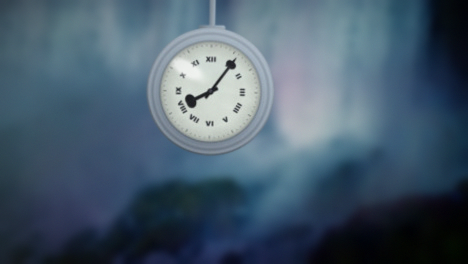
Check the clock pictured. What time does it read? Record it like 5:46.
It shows 8:06
